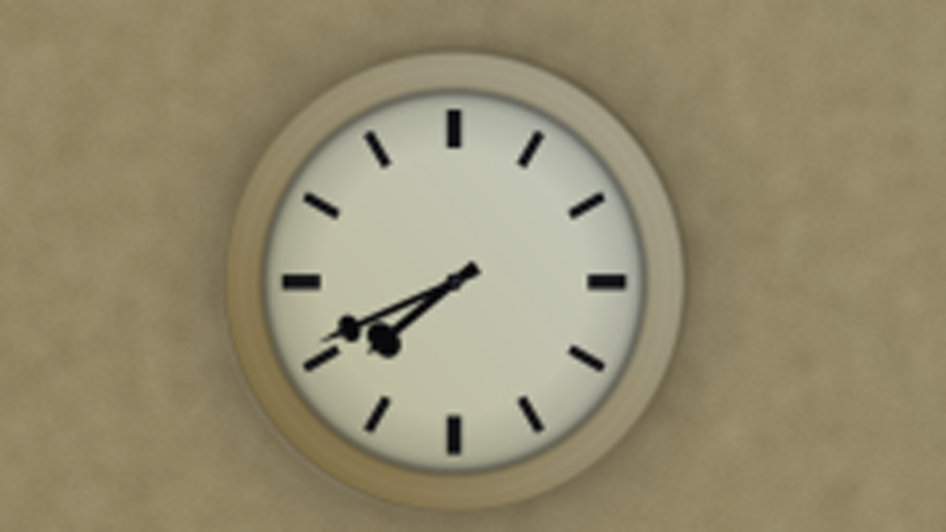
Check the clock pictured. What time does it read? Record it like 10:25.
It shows 7:41
